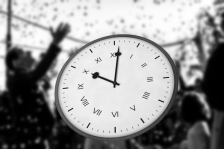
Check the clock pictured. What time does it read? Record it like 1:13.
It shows 10:01
